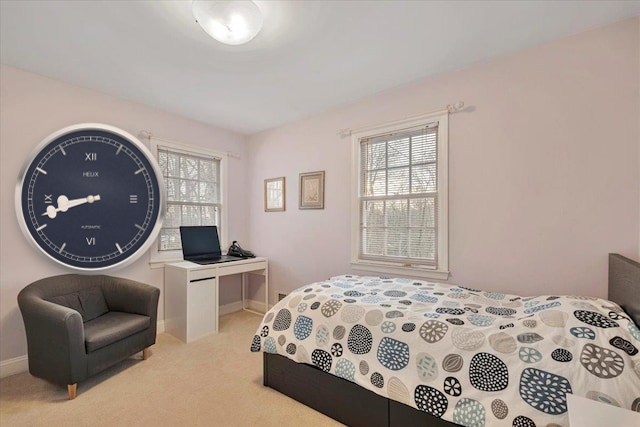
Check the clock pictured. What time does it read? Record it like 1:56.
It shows 8:42
